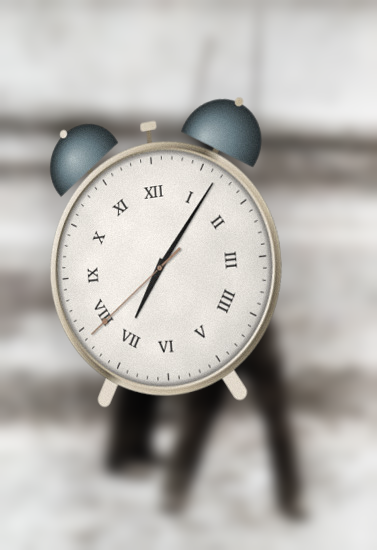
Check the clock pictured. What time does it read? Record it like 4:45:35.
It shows 7:06:39
